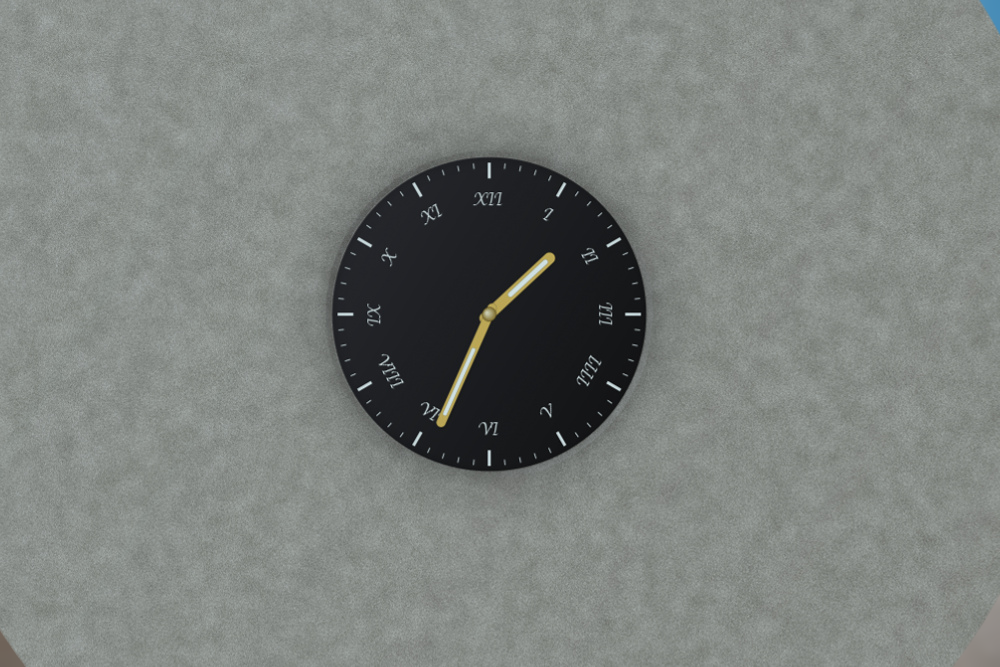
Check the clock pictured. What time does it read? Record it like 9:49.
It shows 1:34
